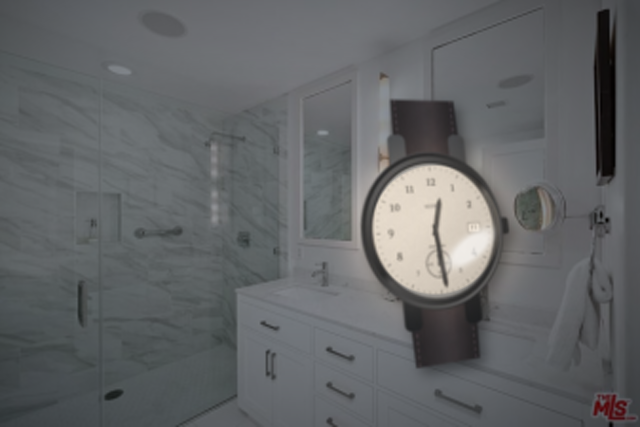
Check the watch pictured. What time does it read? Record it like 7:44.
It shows 12:29
